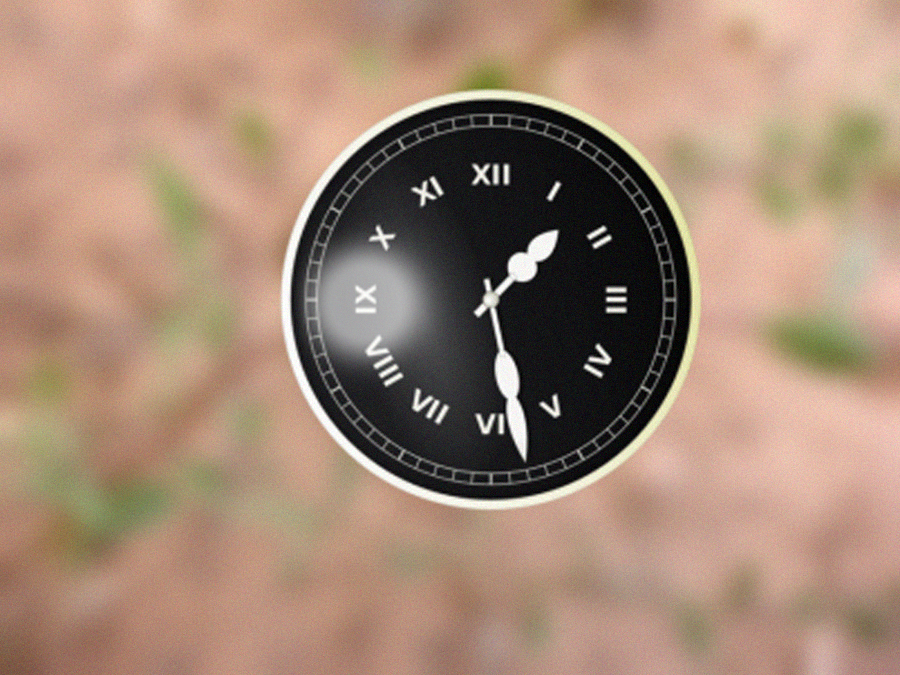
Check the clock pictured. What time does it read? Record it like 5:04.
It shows 1:28
